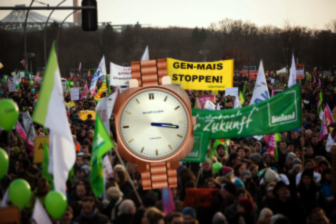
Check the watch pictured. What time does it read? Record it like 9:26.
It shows 3:17
